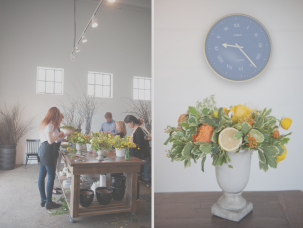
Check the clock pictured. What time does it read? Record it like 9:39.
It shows 9:24
